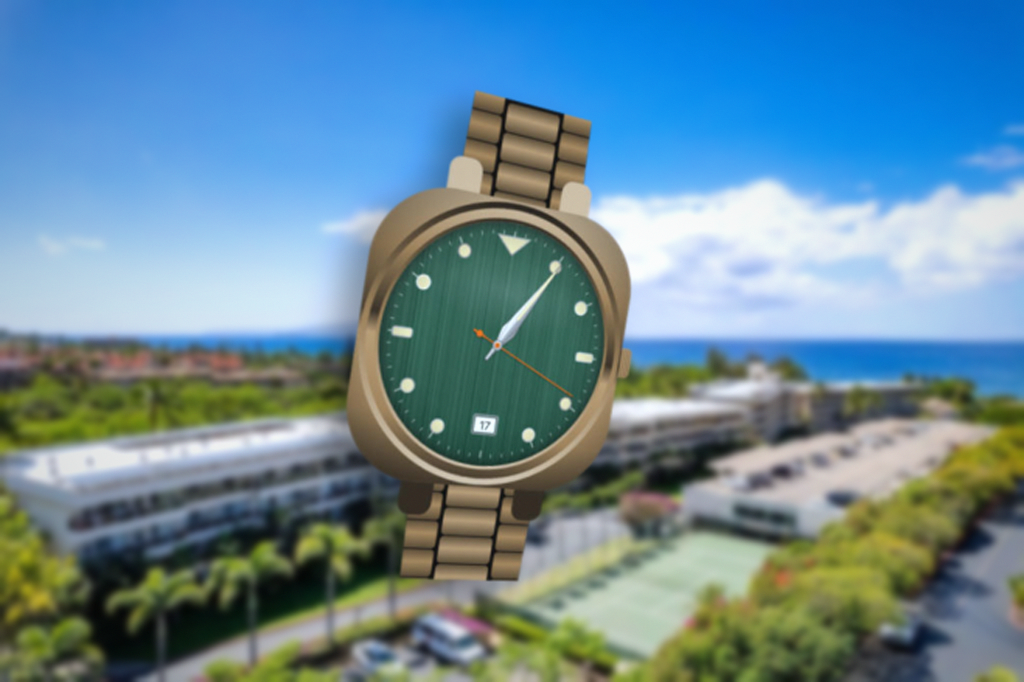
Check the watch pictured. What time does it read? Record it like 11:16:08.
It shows 1:05:19
